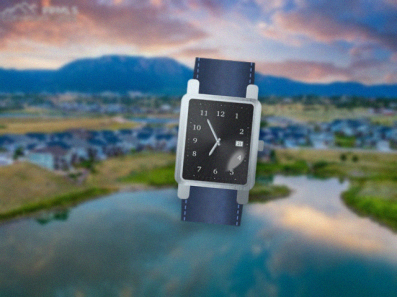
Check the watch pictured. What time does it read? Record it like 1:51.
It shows 6:55
